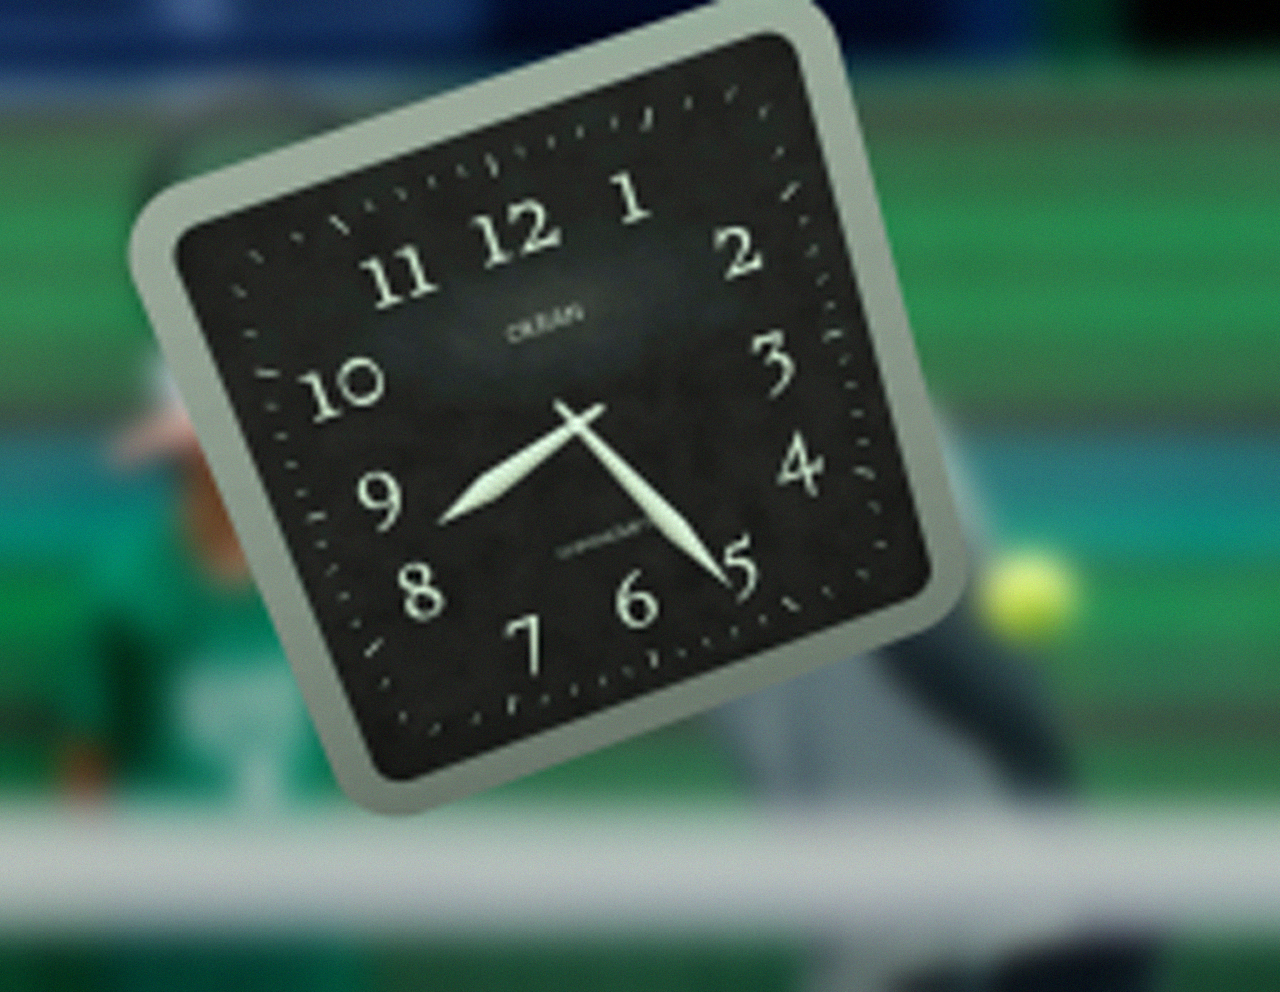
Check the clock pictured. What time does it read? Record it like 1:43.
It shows 8:26
